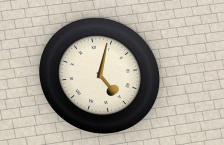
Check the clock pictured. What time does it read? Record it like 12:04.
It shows 5:04
